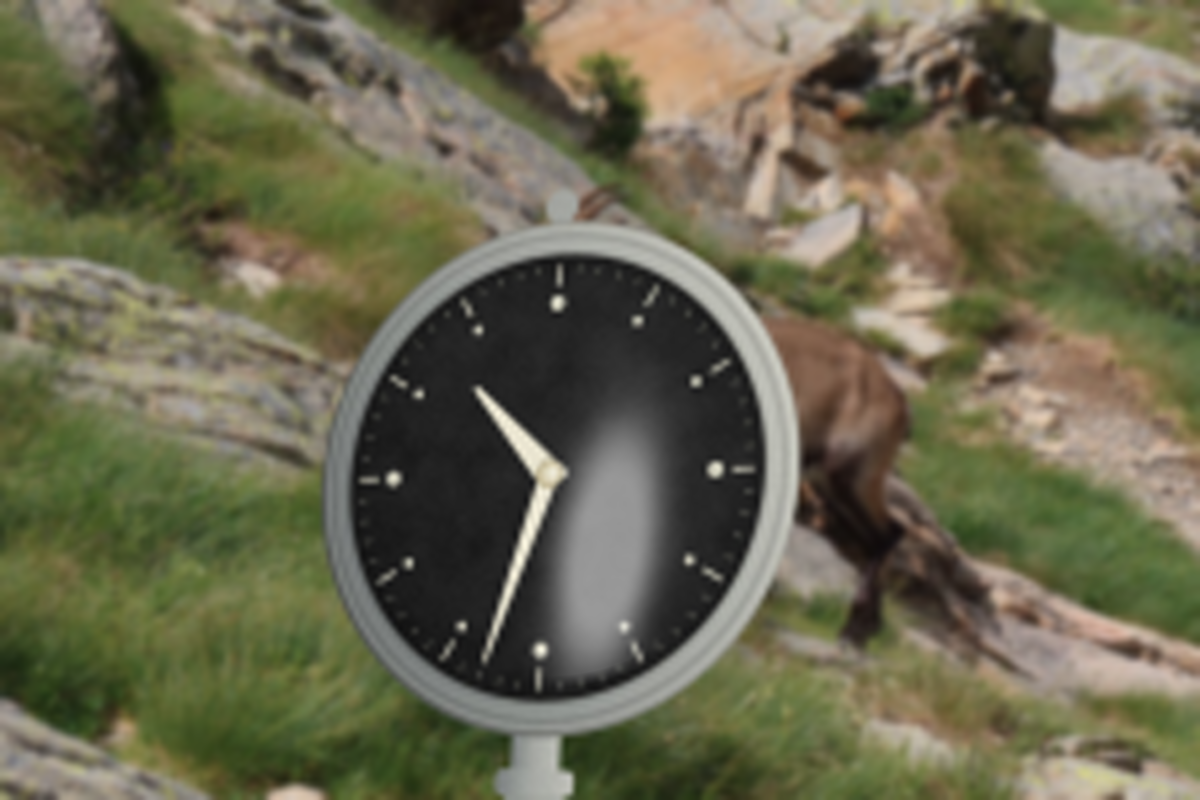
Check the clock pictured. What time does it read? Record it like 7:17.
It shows 10:33
